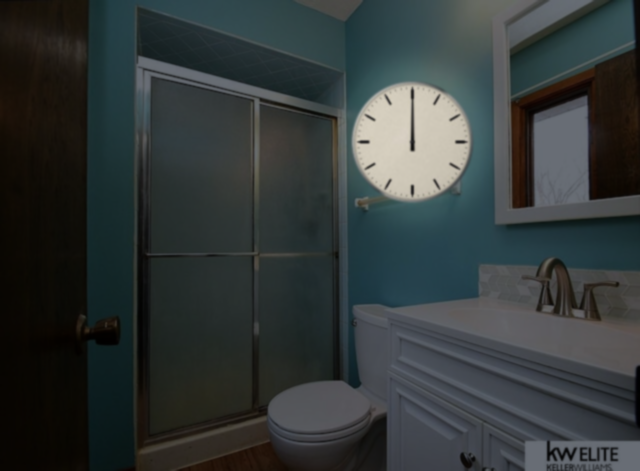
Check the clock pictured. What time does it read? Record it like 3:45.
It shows 12:00
